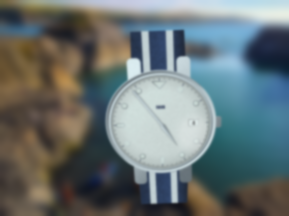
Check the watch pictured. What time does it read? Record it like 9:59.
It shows 4:54
